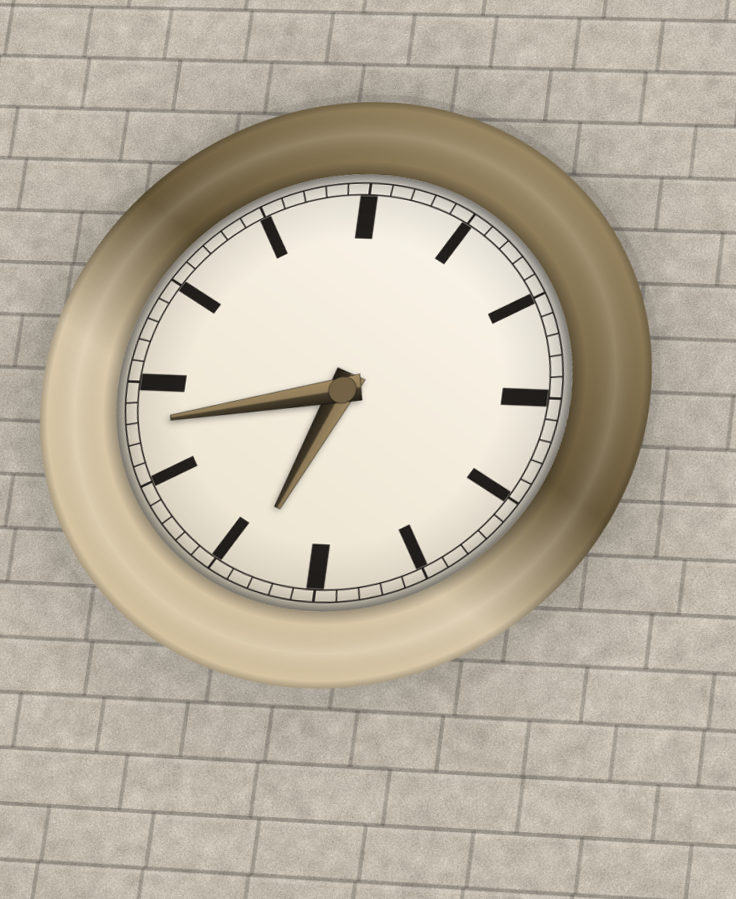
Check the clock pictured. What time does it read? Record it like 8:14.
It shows 6:43
